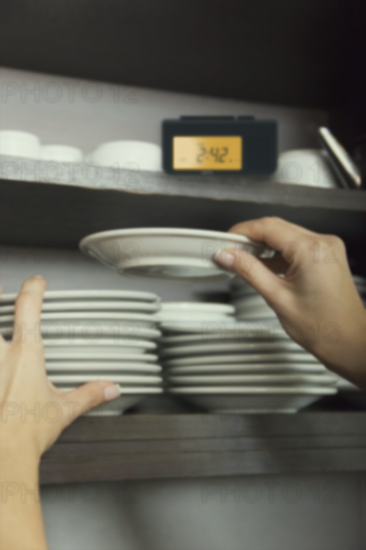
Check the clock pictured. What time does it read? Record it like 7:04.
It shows 2:42
